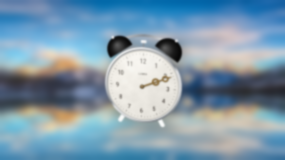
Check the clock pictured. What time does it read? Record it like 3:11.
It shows 2:11
